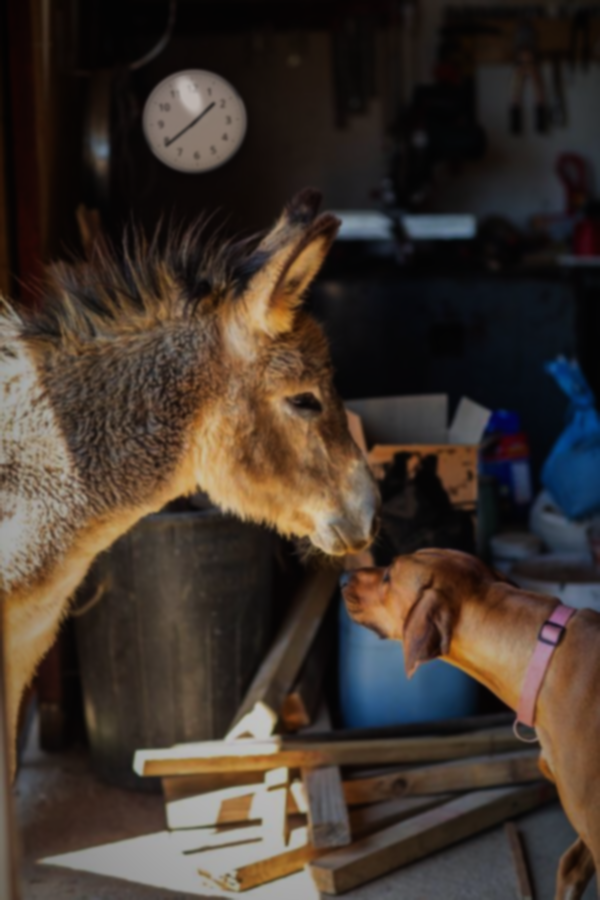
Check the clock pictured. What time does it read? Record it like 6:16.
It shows 1:39
